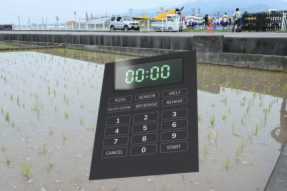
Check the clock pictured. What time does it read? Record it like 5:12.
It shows 0:00
